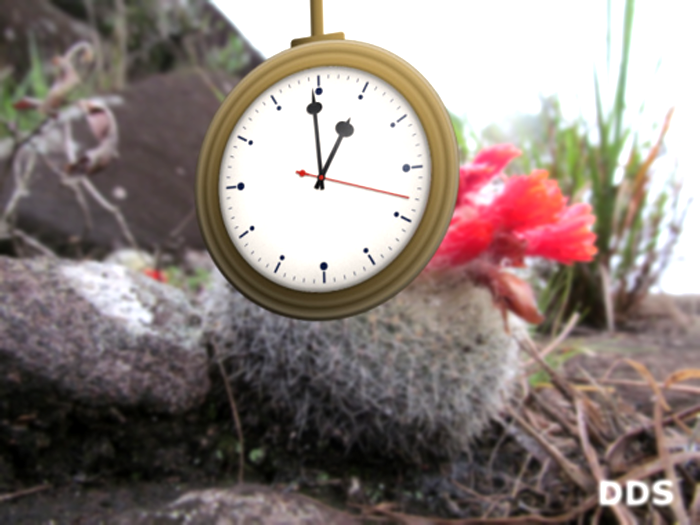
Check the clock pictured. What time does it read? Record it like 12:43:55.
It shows 12:59:18
